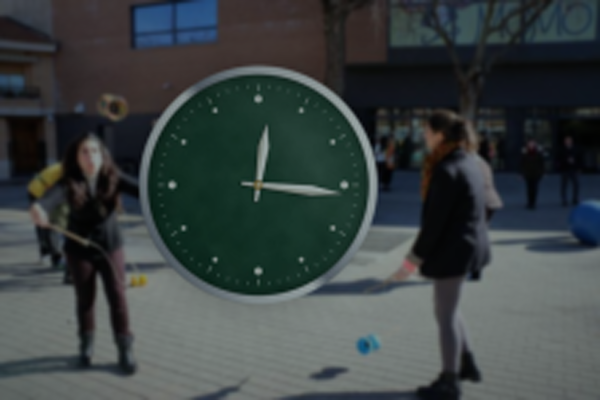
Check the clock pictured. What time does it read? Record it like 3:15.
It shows 12:16
